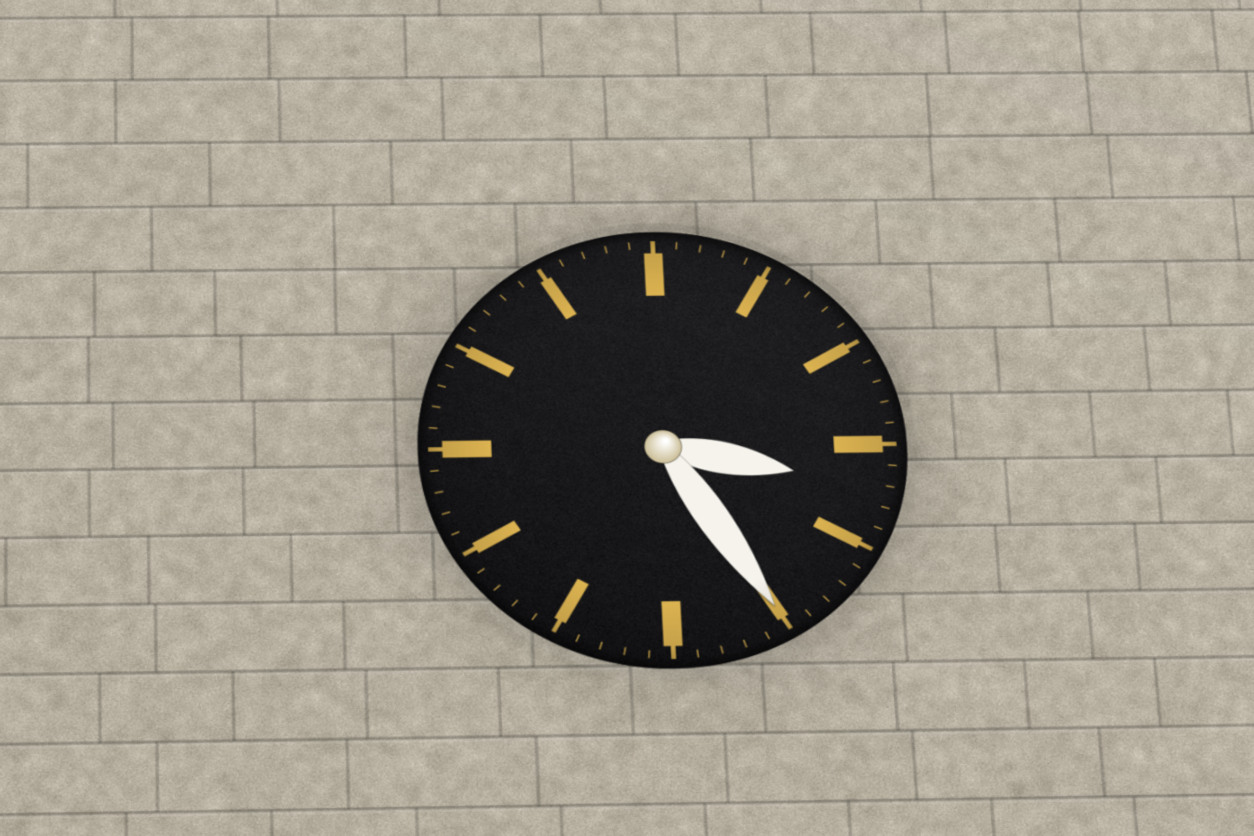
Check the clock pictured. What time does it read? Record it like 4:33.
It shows 3:25
